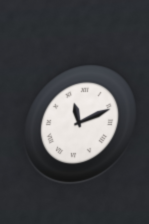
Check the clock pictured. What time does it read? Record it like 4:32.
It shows 11:11
